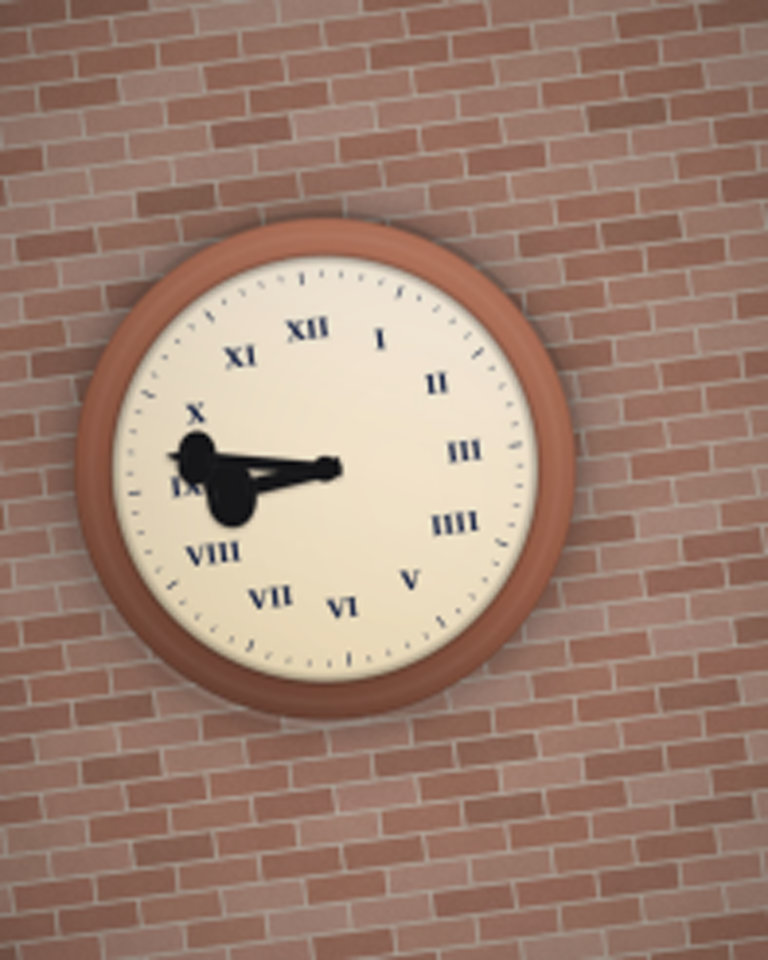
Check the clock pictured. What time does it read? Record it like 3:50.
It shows 8:47
